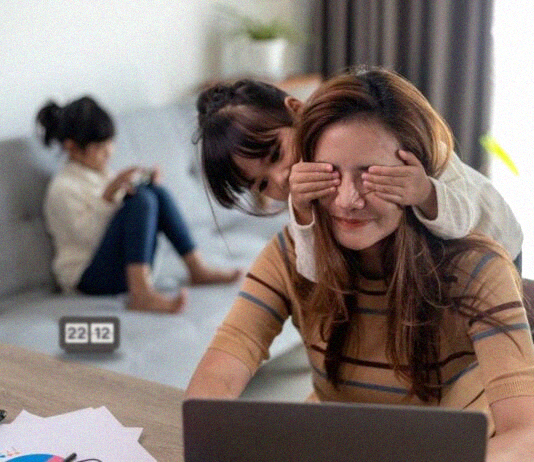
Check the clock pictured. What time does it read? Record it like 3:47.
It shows 22:12
